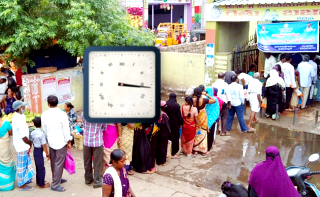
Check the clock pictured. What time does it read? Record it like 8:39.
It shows 3:16
